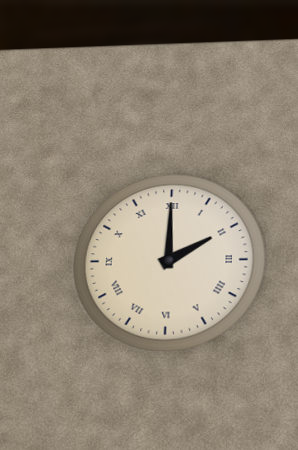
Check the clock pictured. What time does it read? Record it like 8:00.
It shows 2:00
